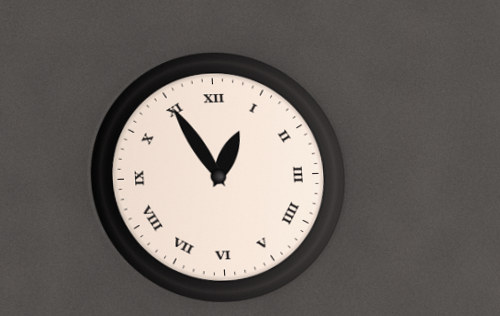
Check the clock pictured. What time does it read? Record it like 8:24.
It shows 12:55
